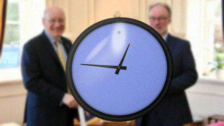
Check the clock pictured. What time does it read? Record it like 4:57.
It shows 12:46
